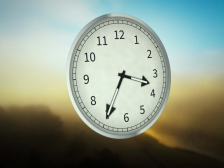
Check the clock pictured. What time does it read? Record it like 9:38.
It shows 3:35
